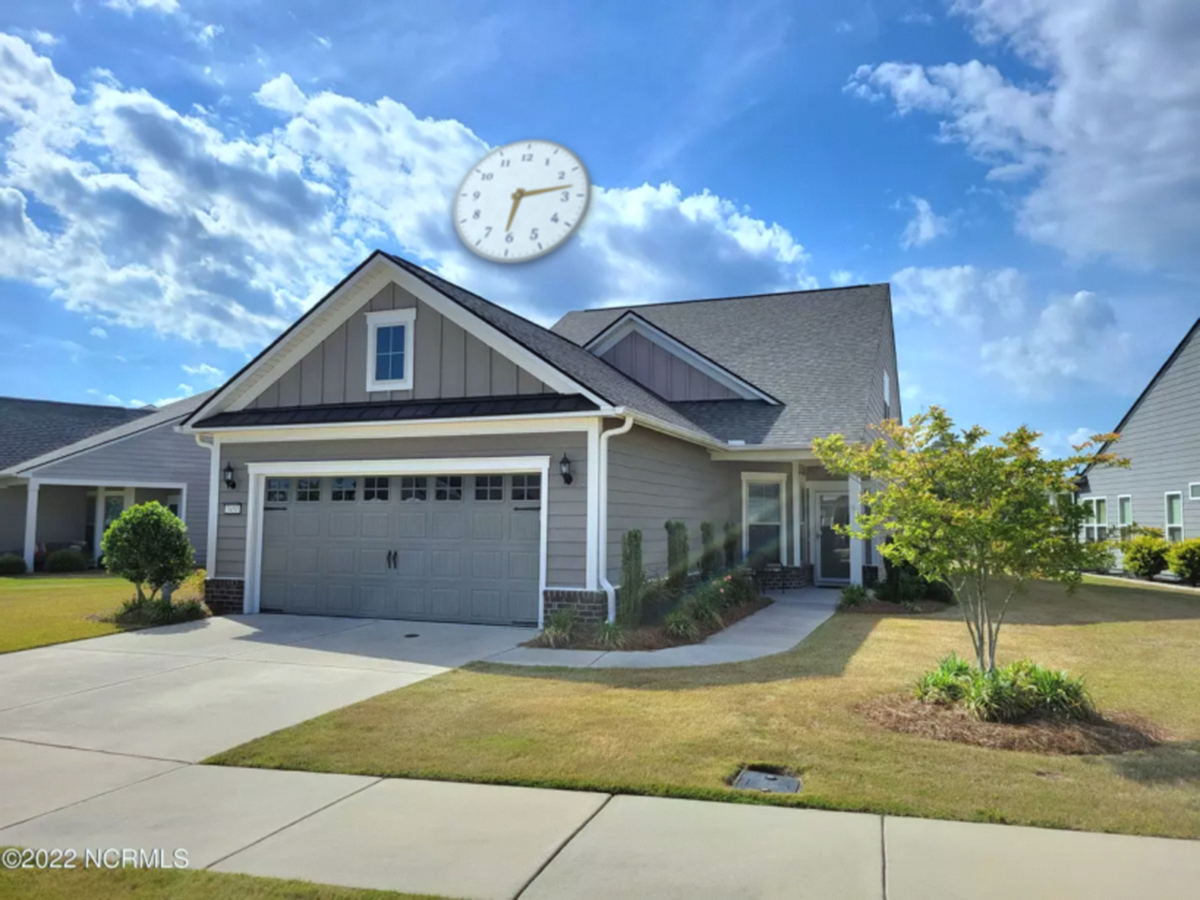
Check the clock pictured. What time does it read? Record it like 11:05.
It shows 6:13
